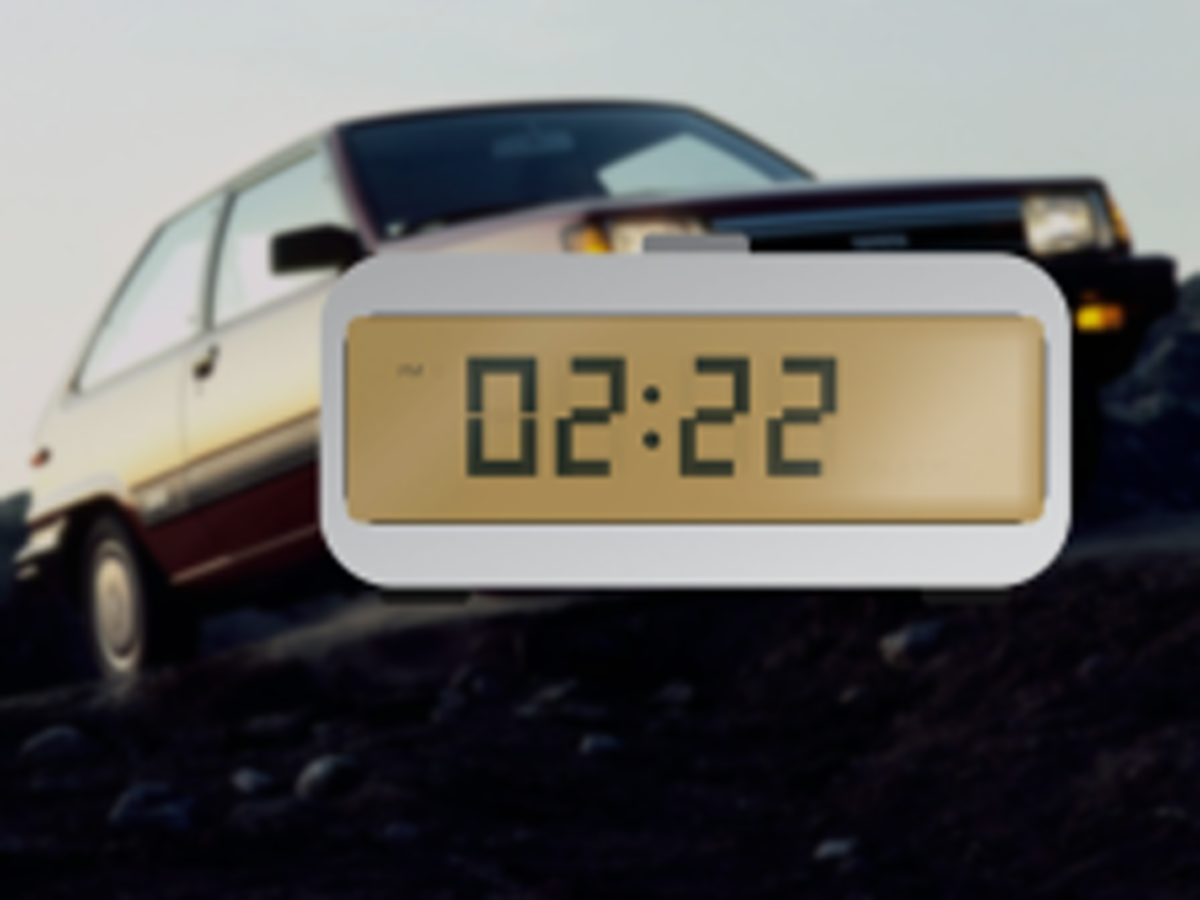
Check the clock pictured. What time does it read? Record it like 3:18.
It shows 2:22
